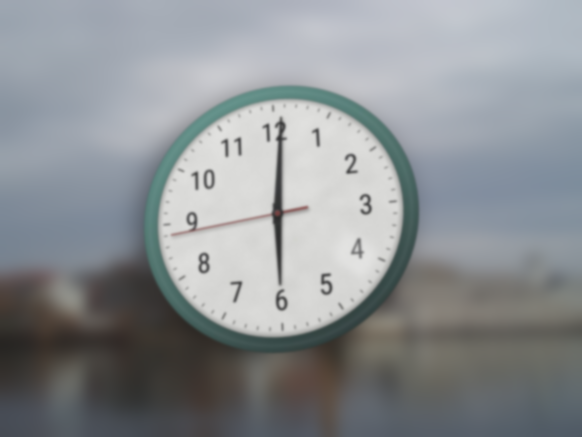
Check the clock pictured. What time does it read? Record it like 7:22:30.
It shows 6:00:44
